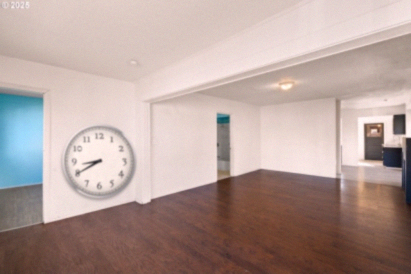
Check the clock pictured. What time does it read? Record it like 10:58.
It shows 8:40
